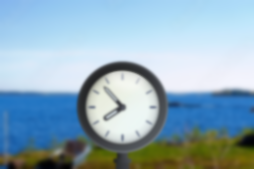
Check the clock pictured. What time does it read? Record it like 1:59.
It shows 7:53
